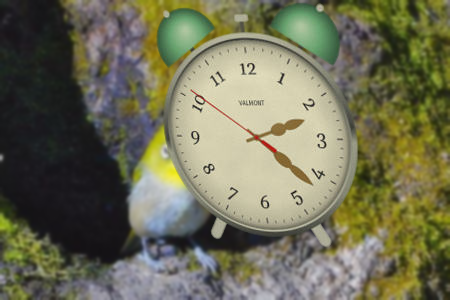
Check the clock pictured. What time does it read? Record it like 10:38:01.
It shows 2:21:51
